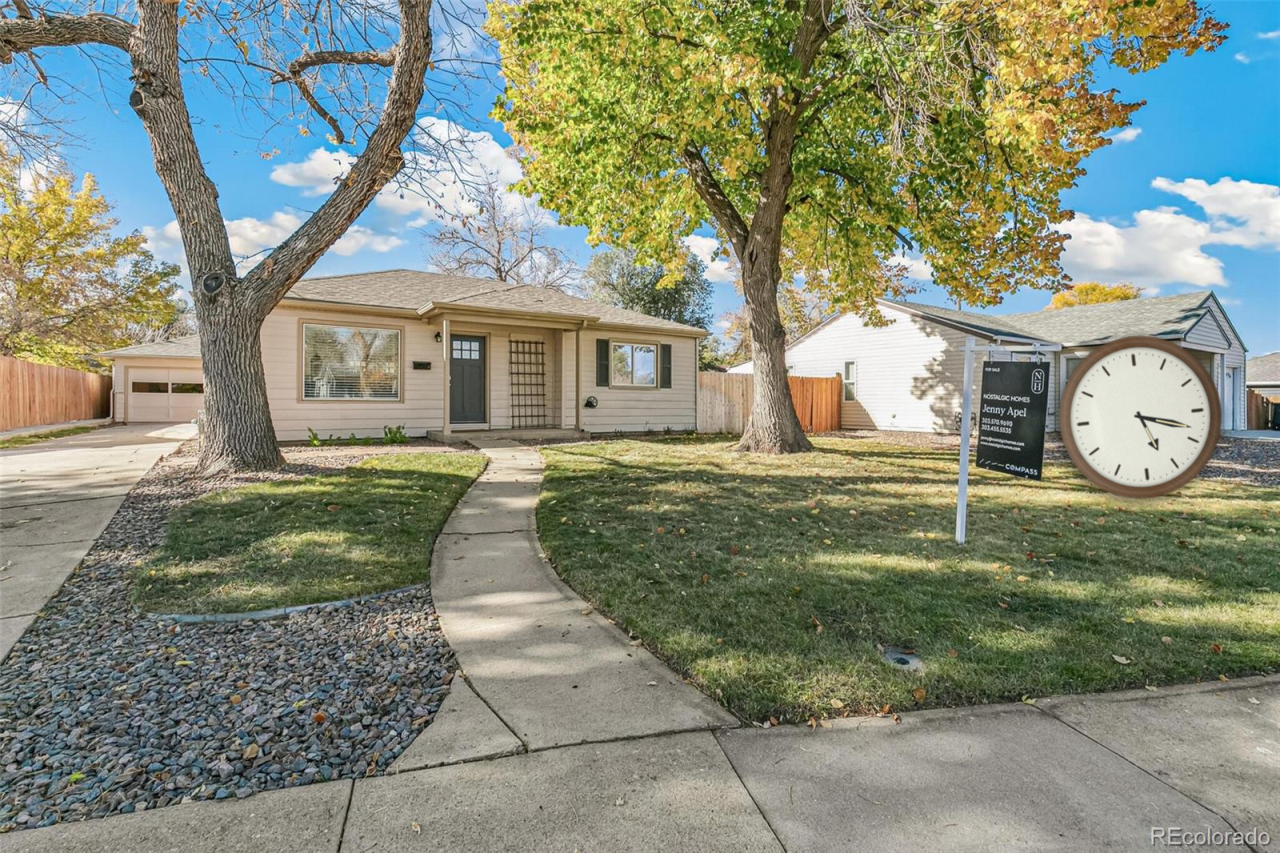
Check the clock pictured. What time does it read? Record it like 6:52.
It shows 5:18
